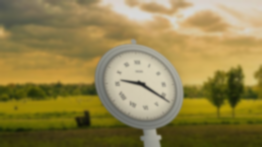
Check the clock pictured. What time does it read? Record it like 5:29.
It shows 9:21
